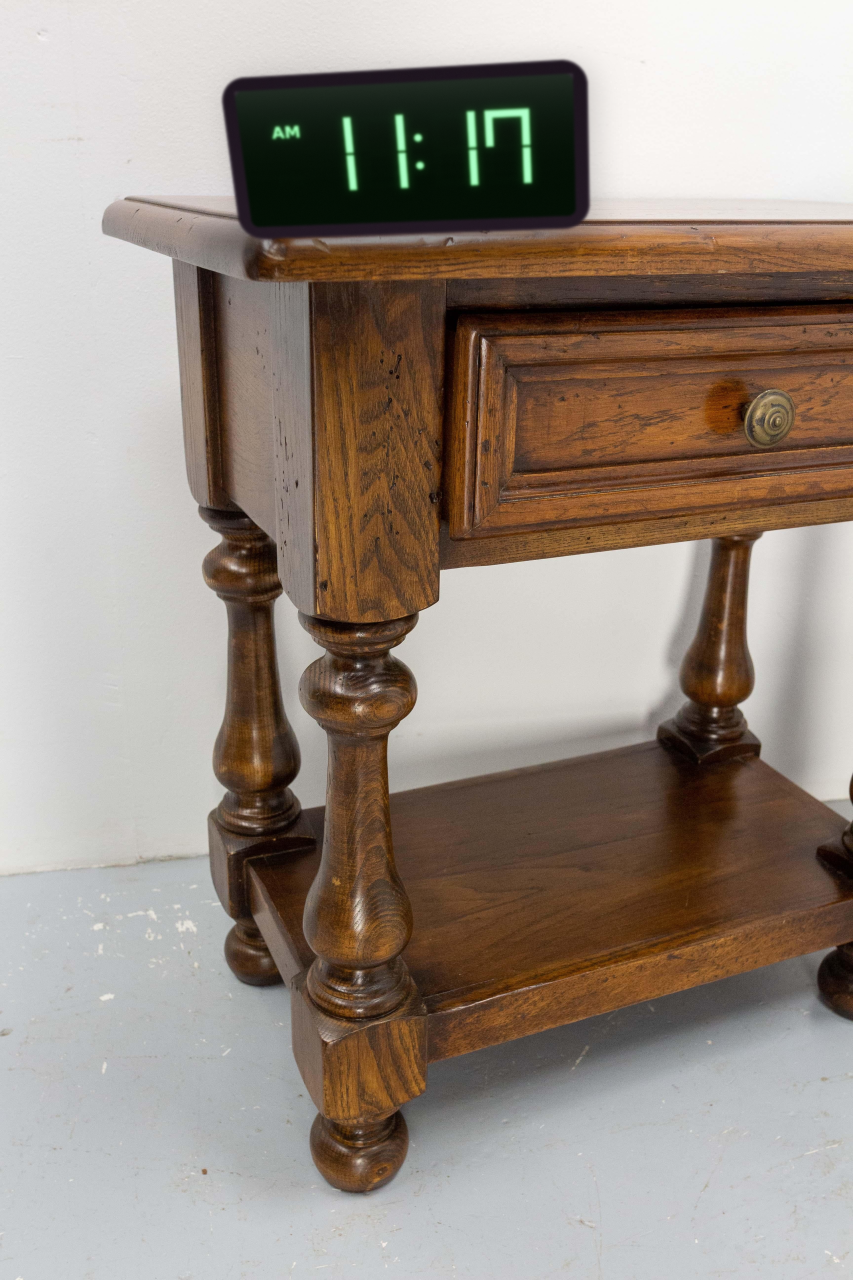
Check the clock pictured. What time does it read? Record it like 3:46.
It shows 11:17
